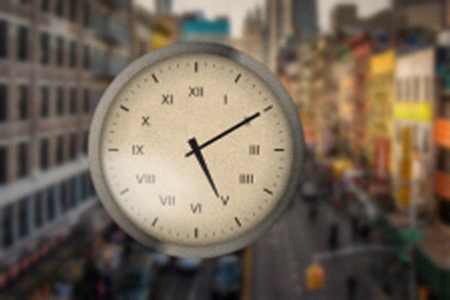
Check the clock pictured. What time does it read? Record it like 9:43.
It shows 5:10
